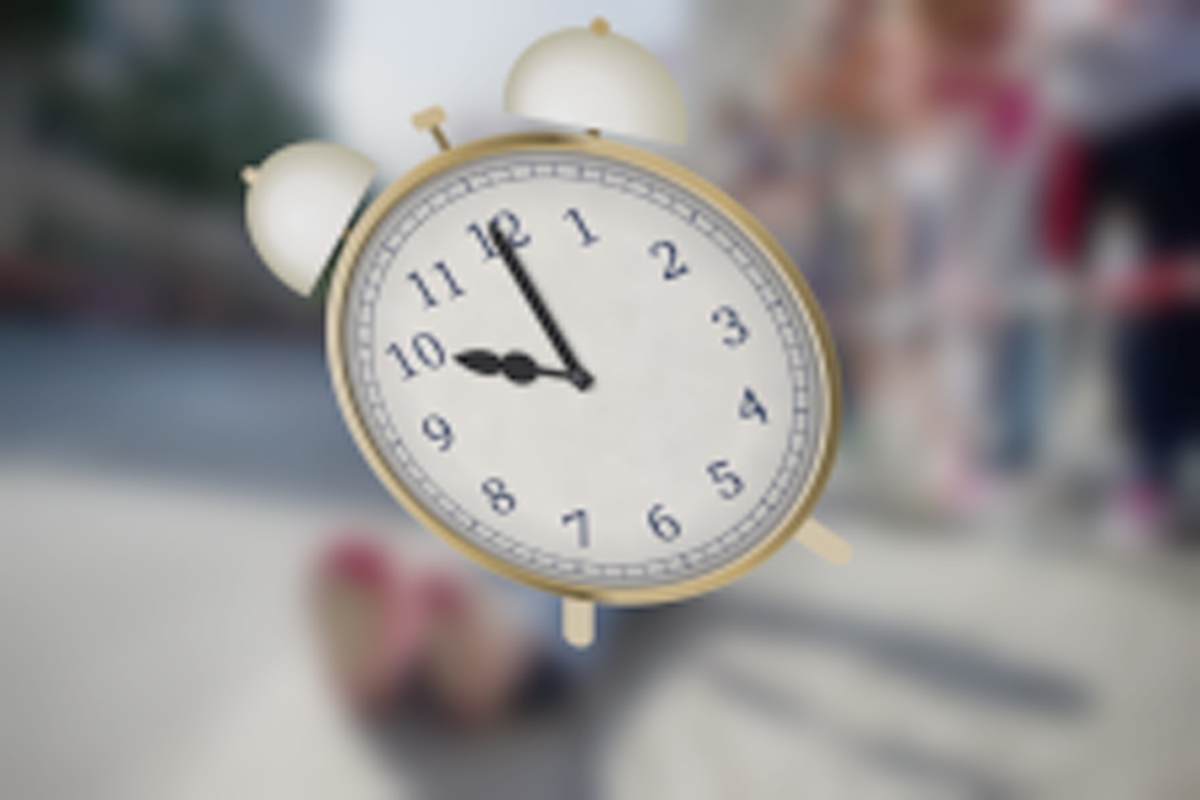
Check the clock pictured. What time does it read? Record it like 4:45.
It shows 10:00
